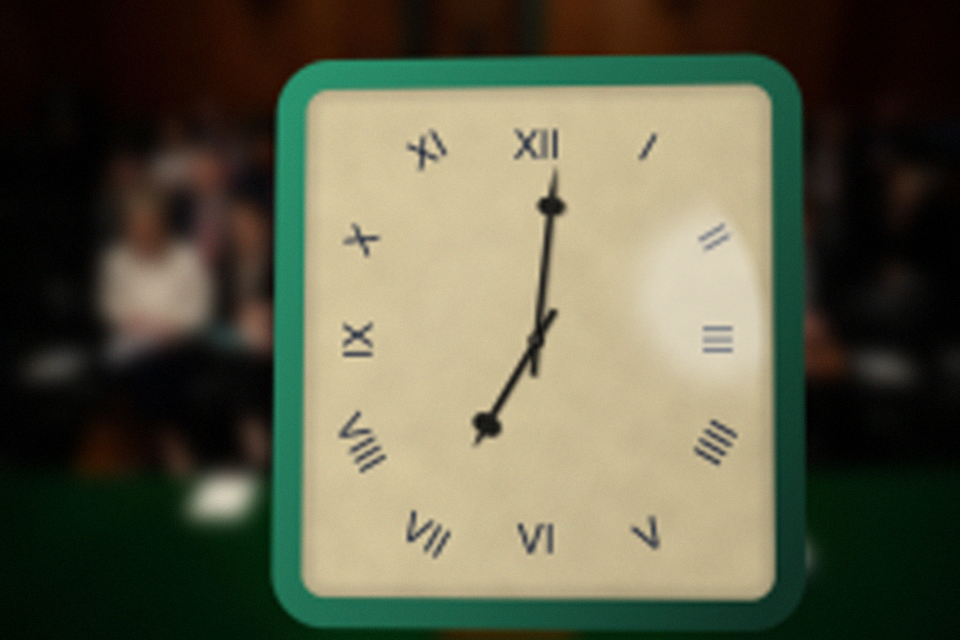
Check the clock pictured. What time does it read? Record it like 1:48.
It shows 7:01
